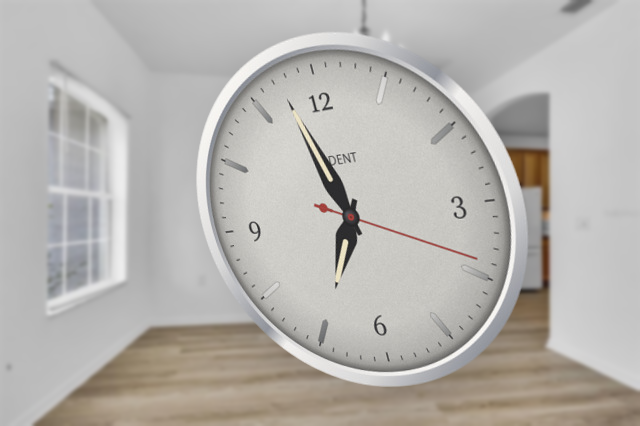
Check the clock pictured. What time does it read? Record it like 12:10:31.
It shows 6:57:19
